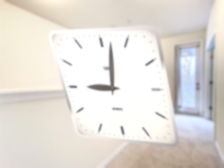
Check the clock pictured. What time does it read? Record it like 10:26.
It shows 9:02
